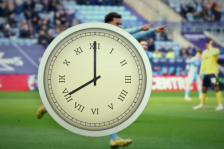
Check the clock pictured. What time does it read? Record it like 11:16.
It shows 8:00
